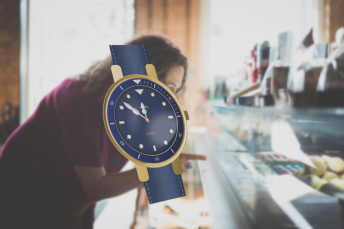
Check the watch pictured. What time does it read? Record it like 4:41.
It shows 11:52
